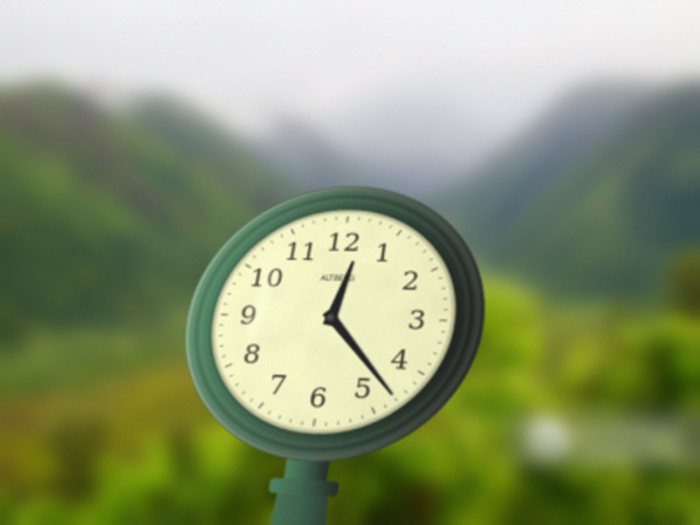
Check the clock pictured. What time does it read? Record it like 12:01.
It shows 12:23
